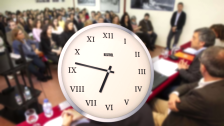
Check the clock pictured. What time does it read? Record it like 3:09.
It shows 6:47
